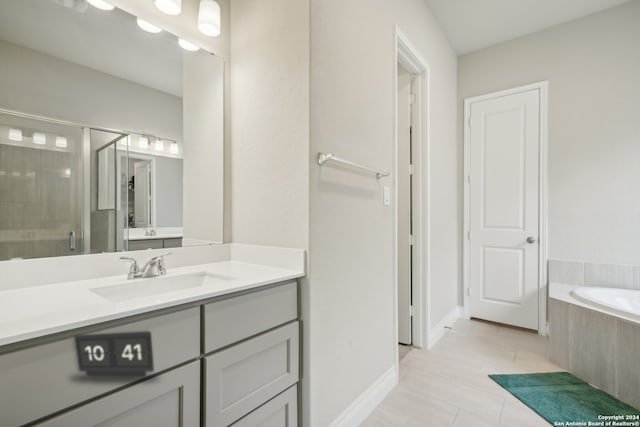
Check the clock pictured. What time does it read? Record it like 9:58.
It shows 10:41
